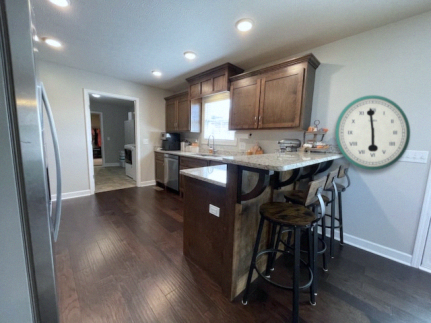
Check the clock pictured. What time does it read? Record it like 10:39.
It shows 5:59
